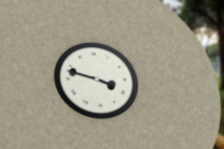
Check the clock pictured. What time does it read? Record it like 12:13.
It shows 3:48
